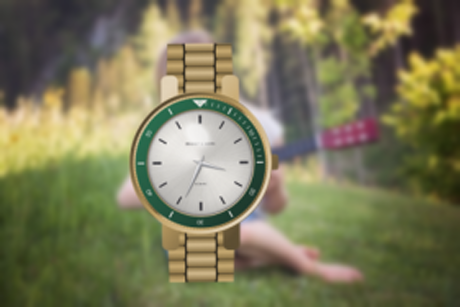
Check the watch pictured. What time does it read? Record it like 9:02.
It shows 3:34
